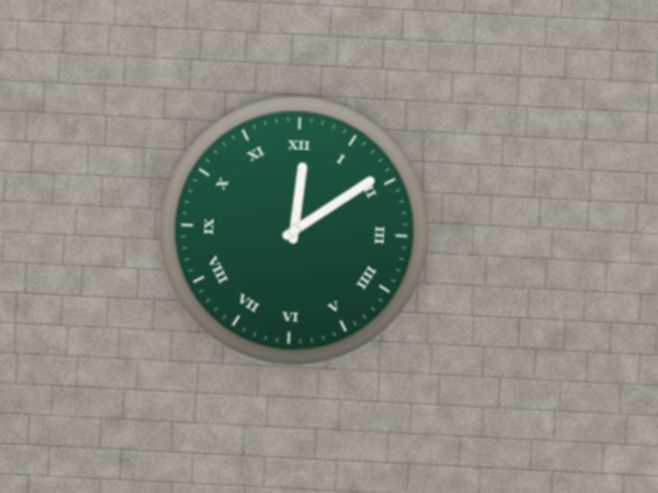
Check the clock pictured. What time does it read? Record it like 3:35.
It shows 12:09
